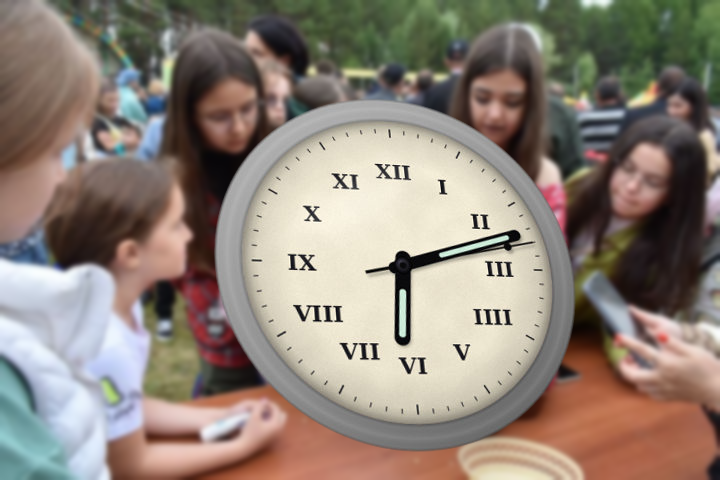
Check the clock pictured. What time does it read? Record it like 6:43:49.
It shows 6:12:13
